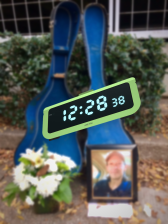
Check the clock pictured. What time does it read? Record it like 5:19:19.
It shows 12:28:38
